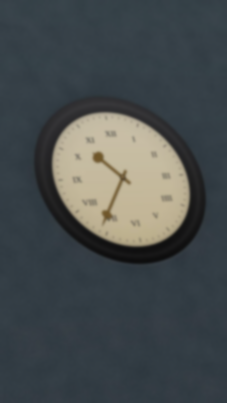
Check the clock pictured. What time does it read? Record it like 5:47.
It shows 10:36
